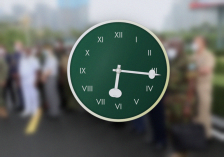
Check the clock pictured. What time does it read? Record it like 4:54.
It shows 6:16
